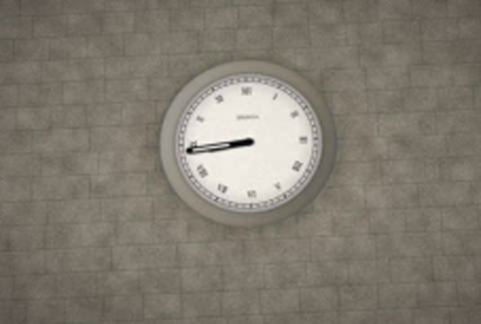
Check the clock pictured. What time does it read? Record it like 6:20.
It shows 8:44
